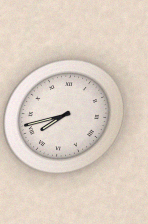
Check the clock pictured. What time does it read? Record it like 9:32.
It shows 7:42
